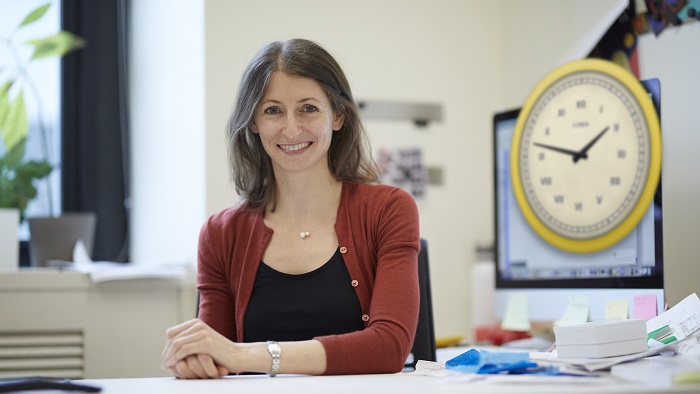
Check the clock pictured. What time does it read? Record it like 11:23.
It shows 1:47
